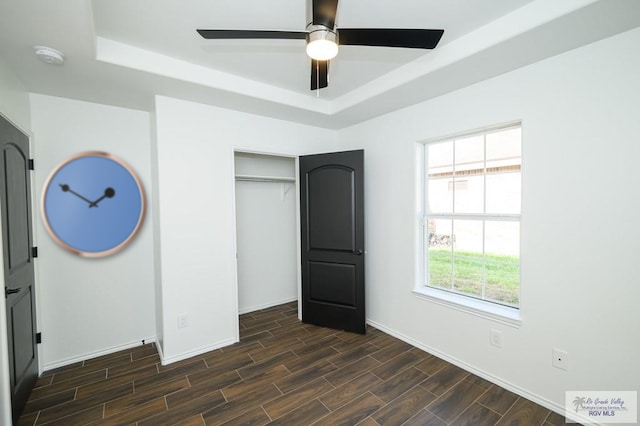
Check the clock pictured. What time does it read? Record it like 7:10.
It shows 1:50
